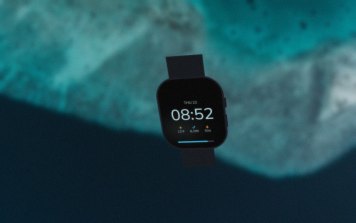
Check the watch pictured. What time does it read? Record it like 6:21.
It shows 8:52
